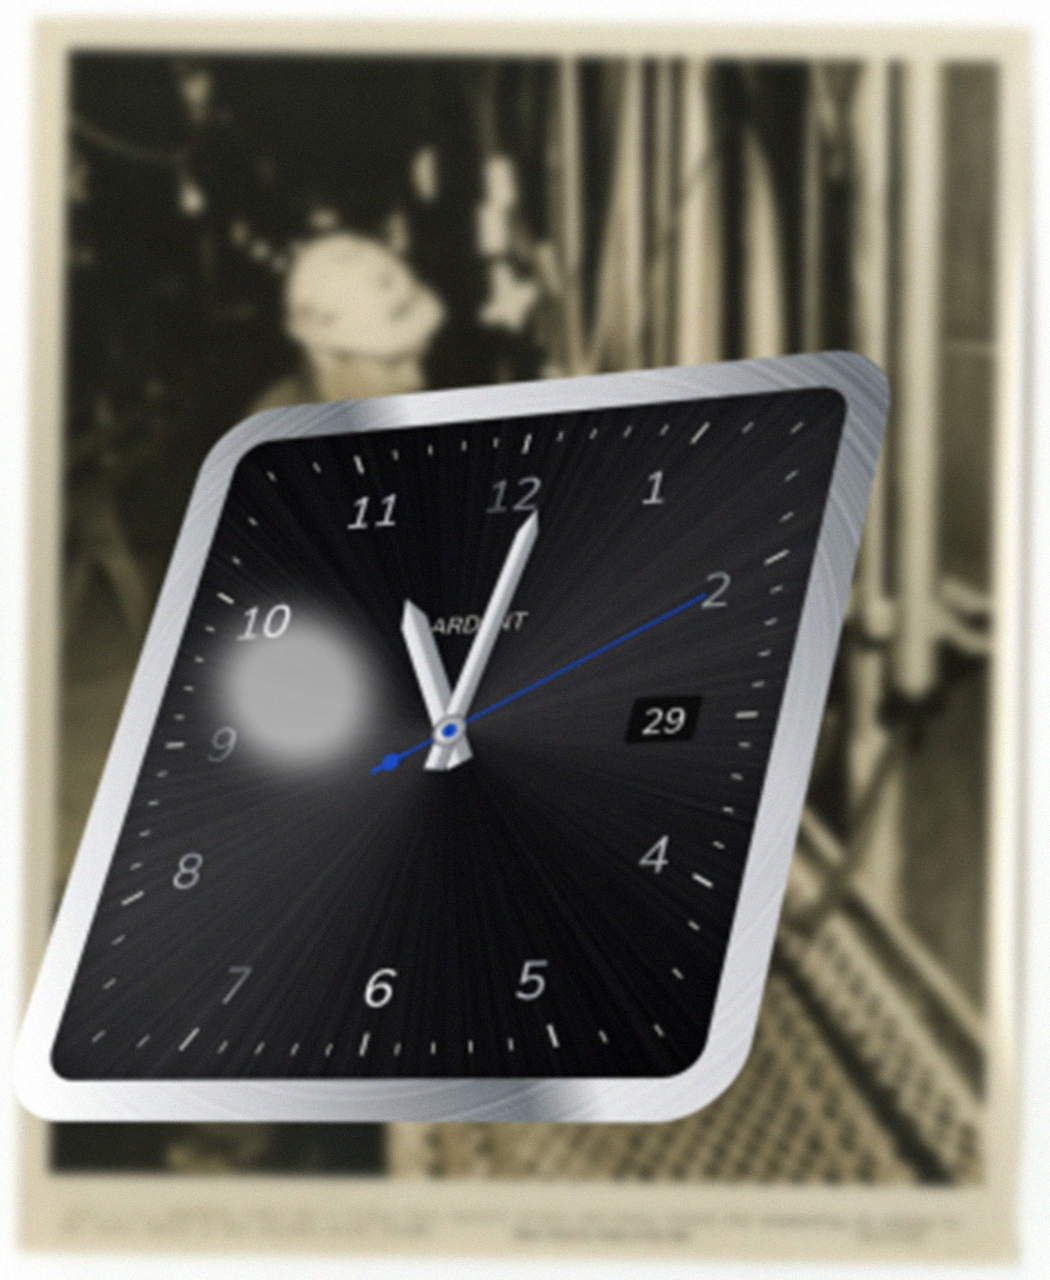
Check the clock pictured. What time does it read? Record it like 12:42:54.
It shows 11:01:10
